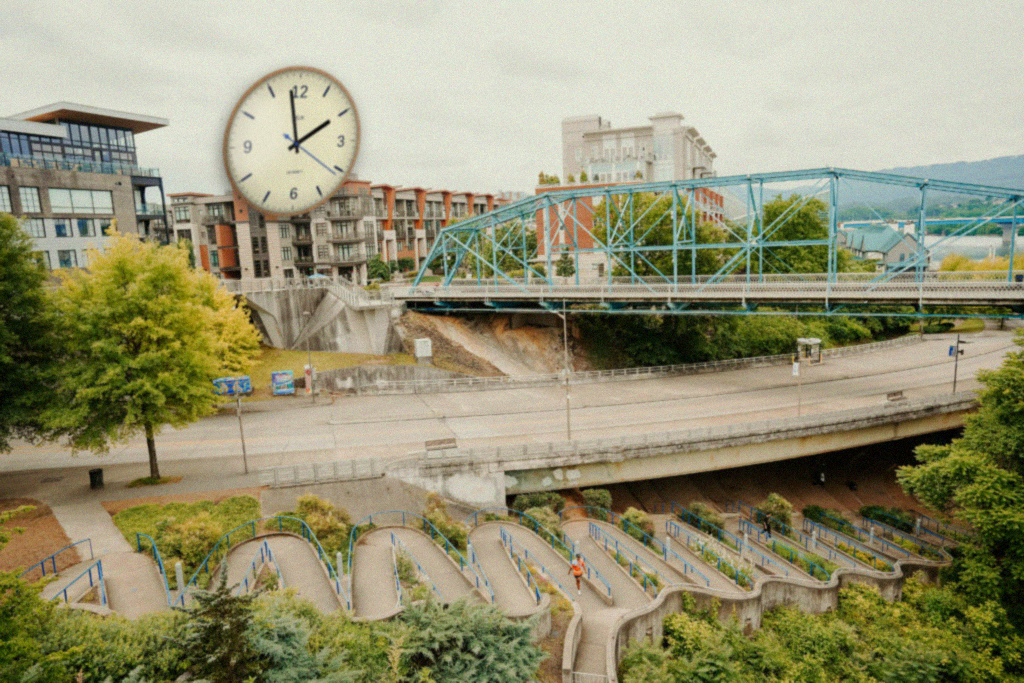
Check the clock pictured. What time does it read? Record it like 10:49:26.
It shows 1:58:21
